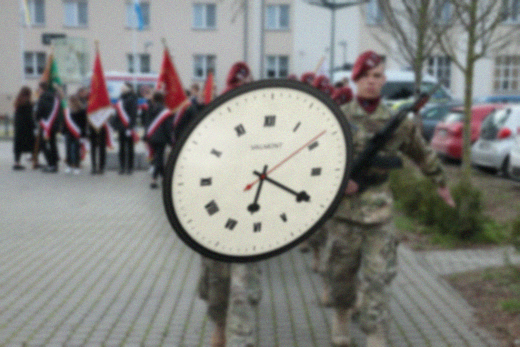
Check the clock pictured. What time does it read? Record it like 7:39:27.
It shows 6:20:09
